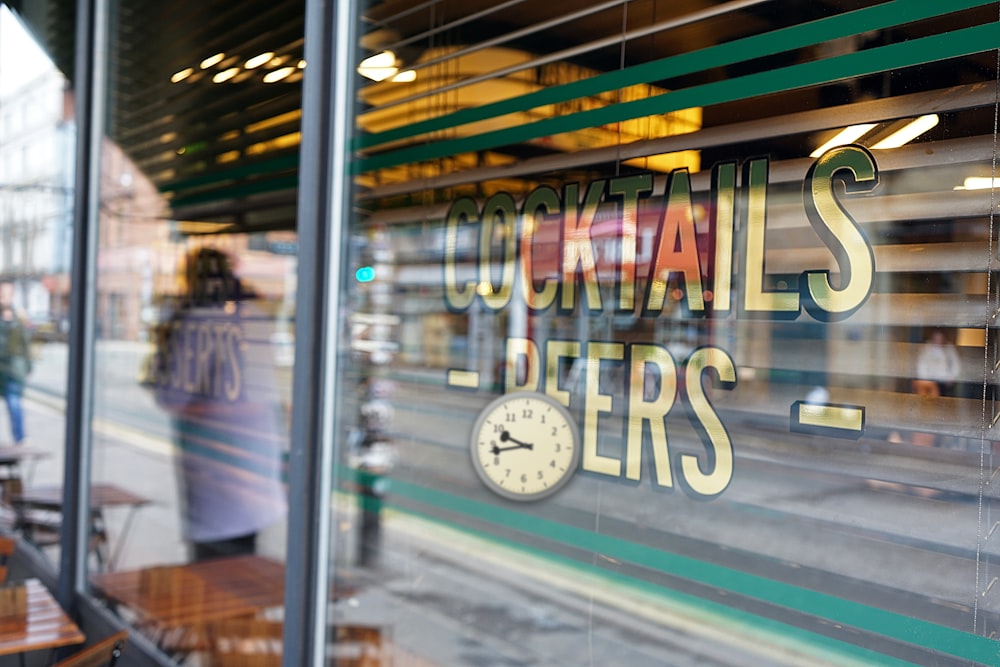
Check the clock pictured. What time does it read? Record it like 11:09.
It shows 9:43
